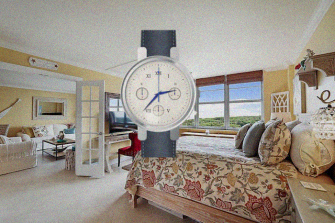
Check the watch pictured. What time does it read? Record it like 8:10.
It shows 2:37
